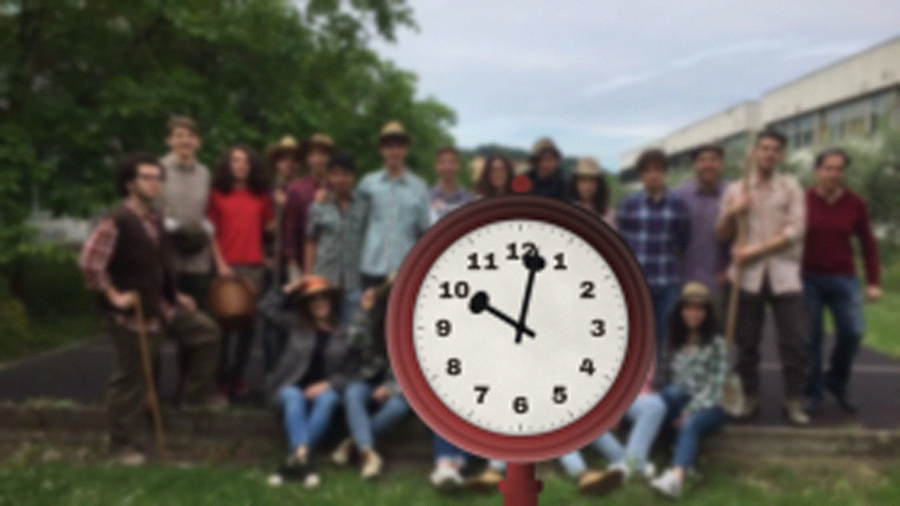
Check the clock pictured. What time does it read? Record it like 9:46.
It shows 10:02
